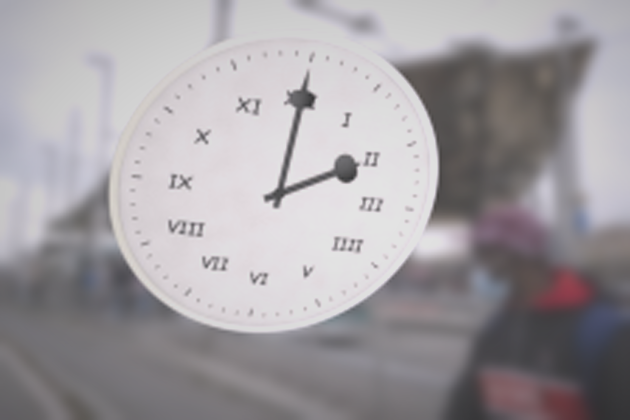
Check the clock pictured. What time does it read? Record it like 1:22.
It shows 2:00
